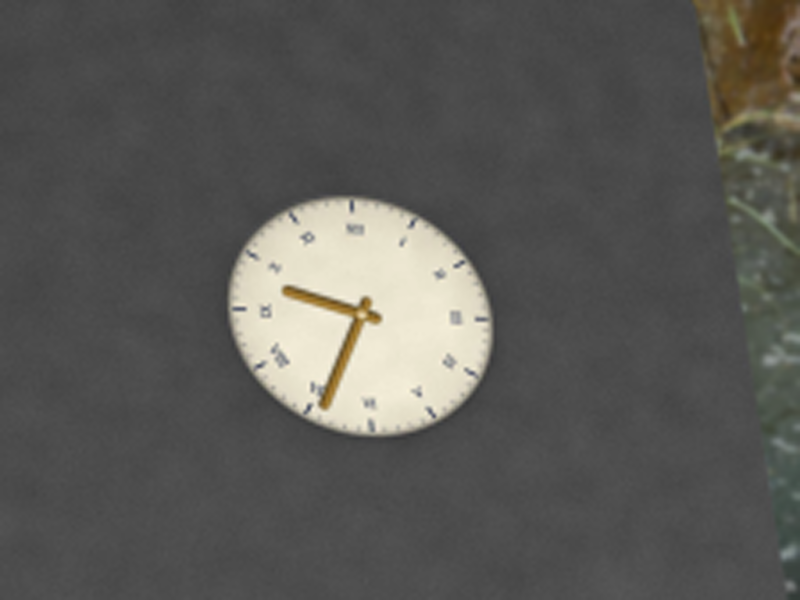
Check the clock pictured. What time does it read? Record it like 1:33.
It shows 9:34
